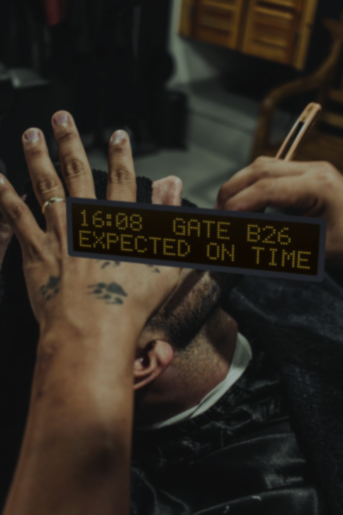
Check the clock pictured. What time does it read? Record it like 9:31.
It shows 16:08
